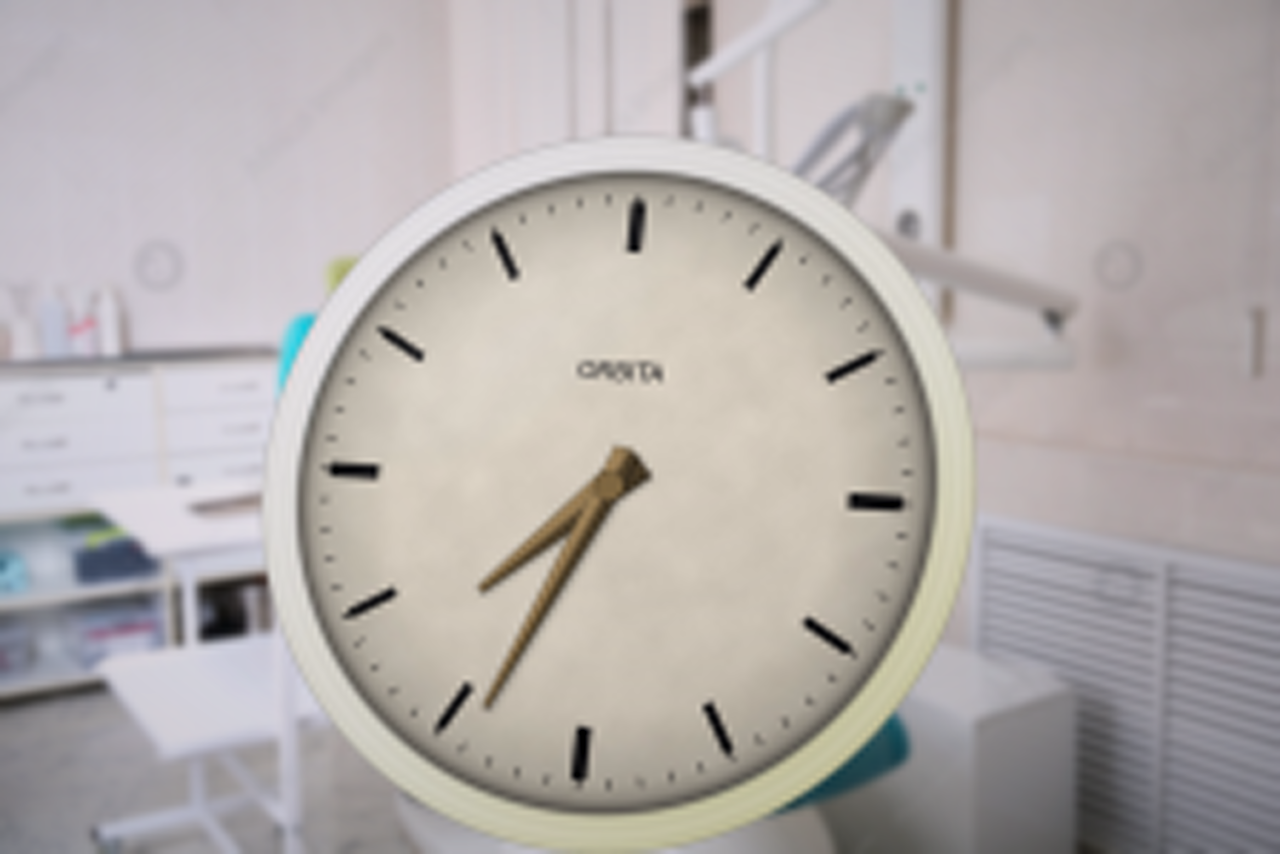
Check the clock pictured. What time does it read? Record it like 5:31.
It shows 7:34
